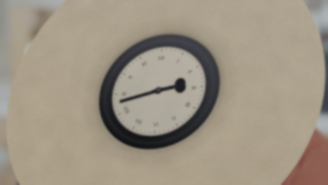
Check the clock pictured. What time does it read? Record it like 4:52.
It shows 2:43
